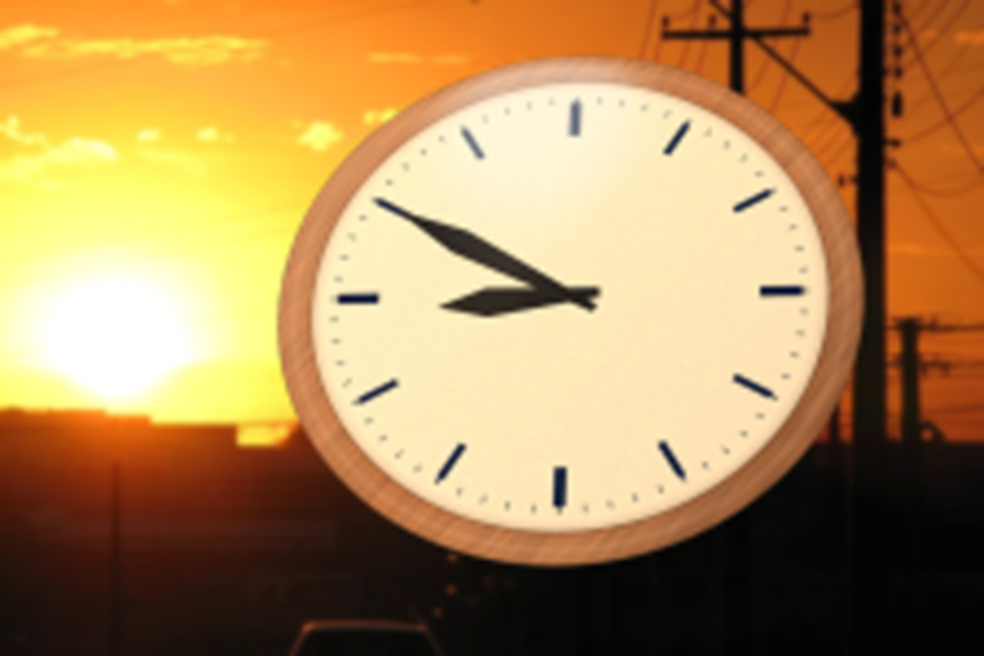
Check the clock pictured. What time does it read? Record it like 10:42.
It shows 8:50
